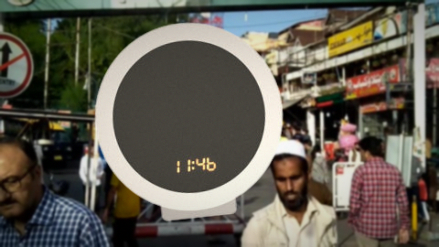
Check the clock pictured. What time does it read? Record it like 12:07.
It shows 11:46
